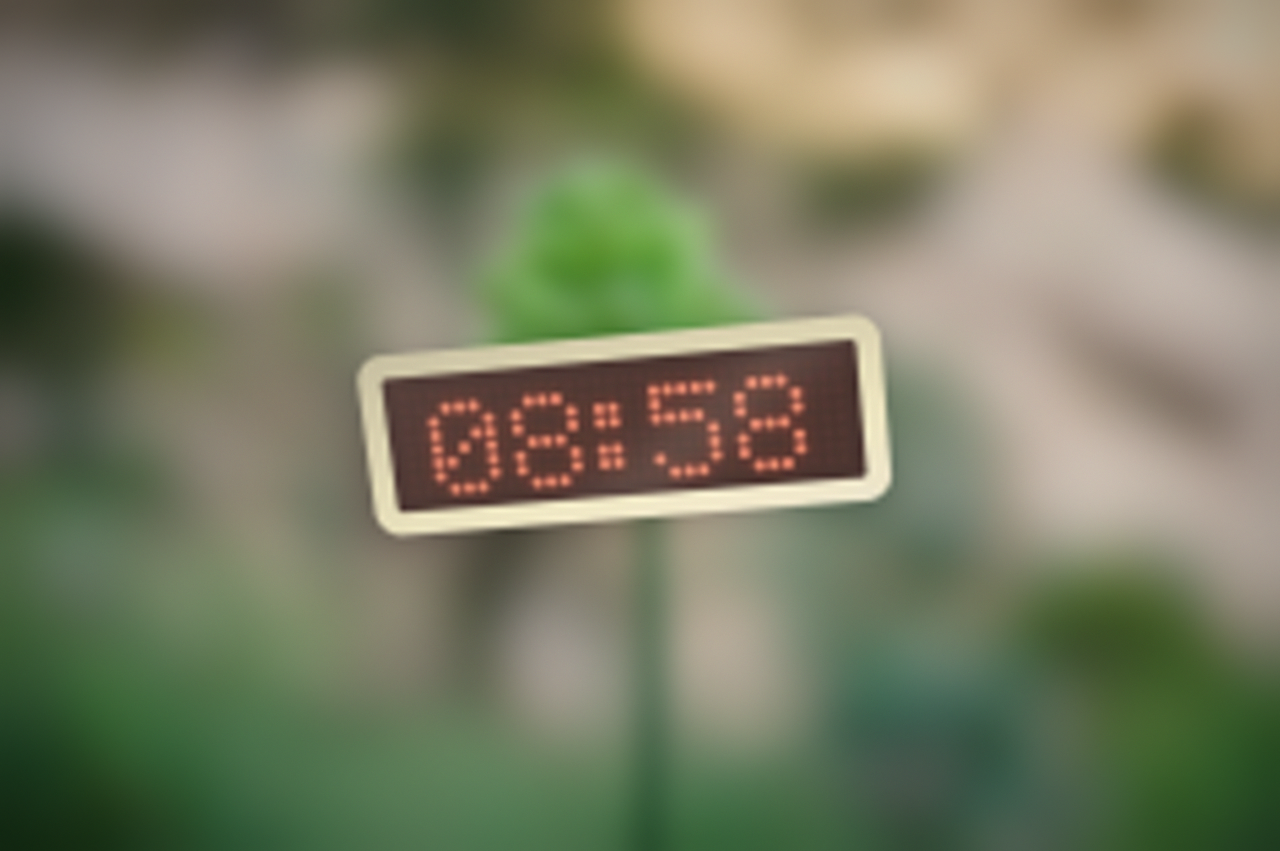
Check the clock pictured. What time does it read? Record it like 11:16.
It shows 8:58
